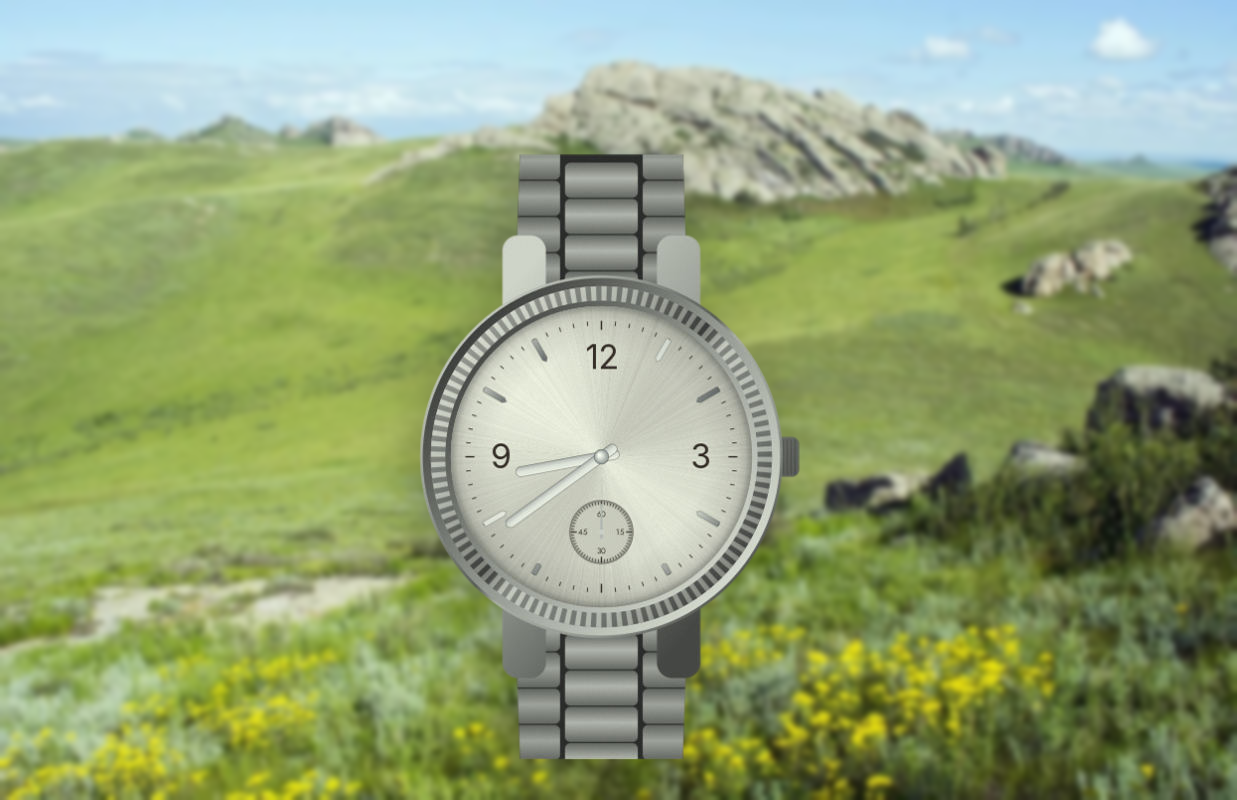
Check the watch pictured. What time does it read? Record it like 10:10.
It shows 8:39
